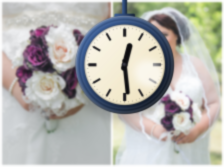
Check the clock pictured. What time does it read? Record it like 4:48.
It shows 12:29
